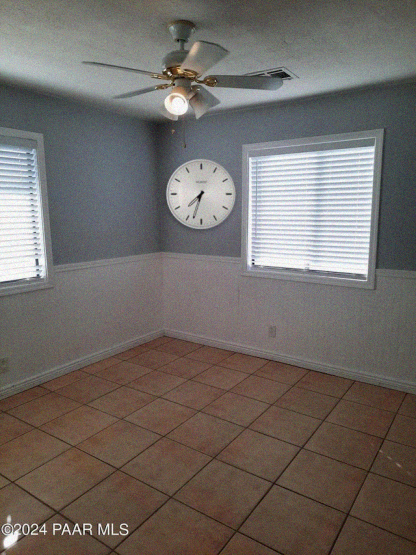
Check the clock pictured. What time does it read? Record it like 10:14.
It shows 7:33
